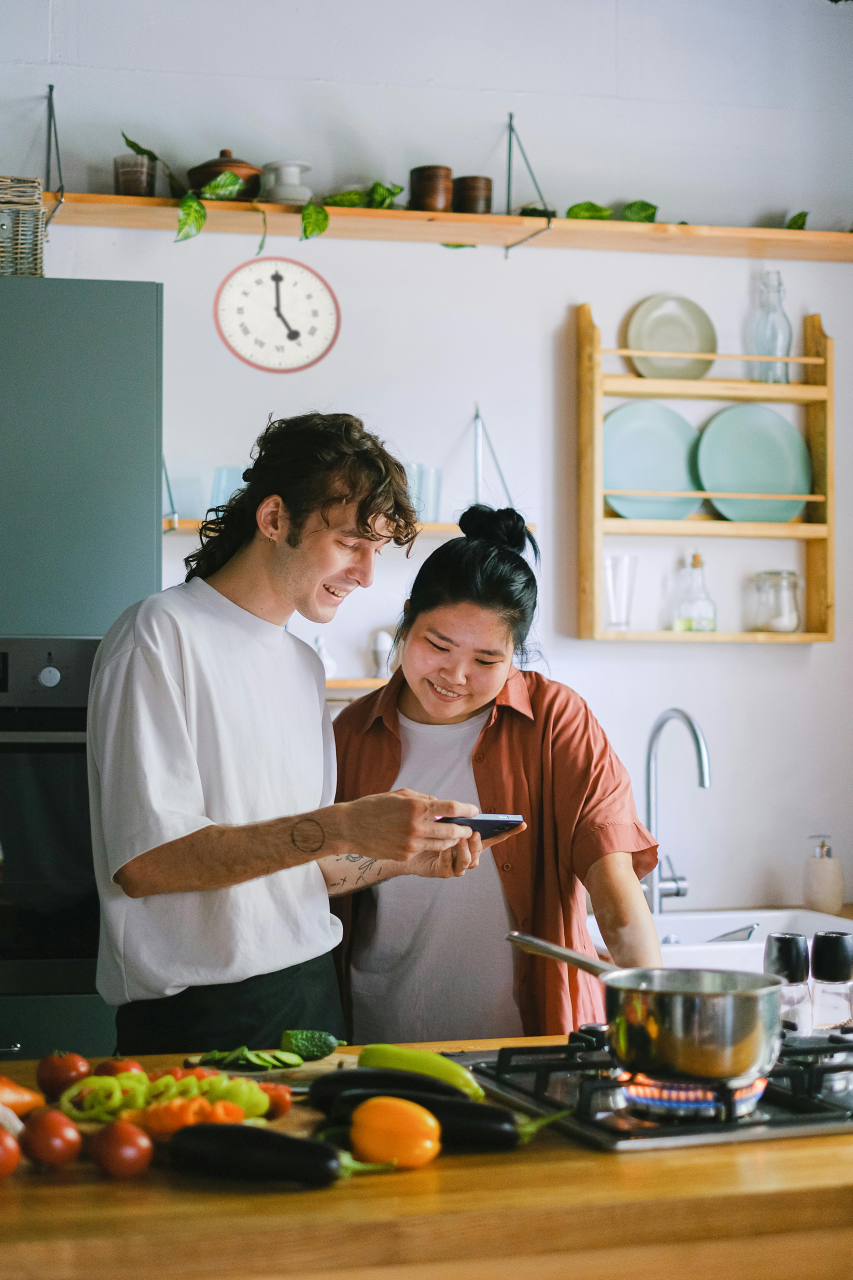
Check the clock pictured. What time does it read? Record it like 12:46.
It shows 5:00
